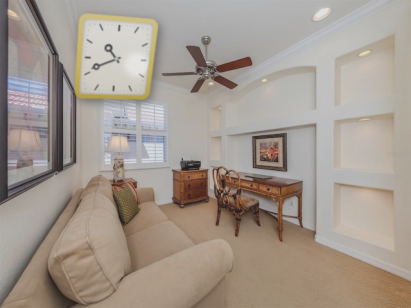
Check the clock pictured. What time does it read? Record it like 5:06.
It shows 10:41
